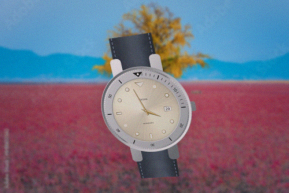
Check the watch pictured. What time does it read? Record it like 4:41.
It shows 3:57
